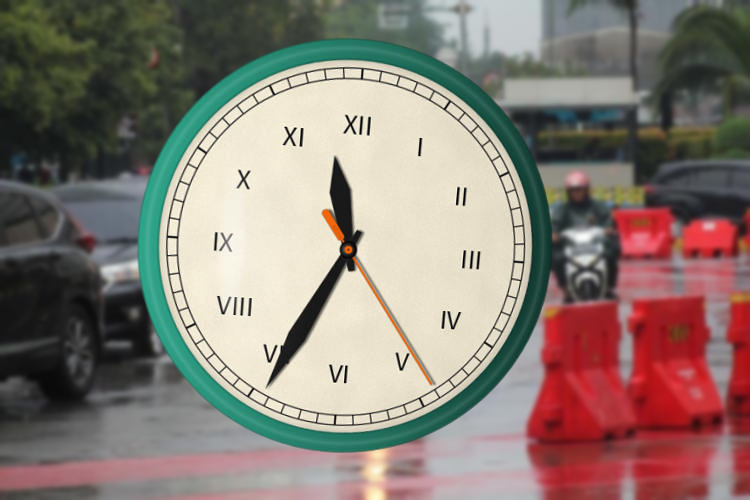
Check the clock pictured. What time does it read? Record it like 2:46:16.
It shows 11:34:24
